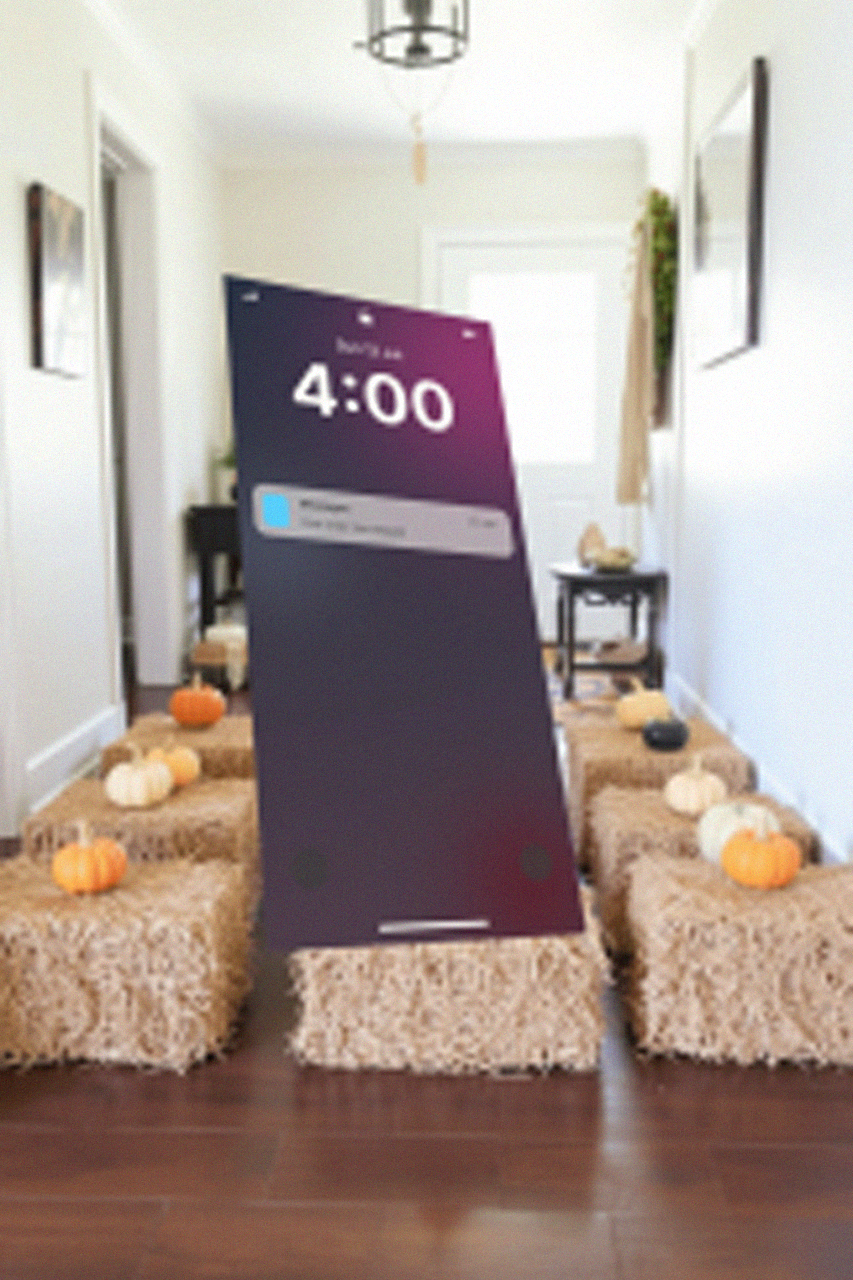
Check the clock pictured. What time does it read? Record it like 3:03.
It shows 4:00
